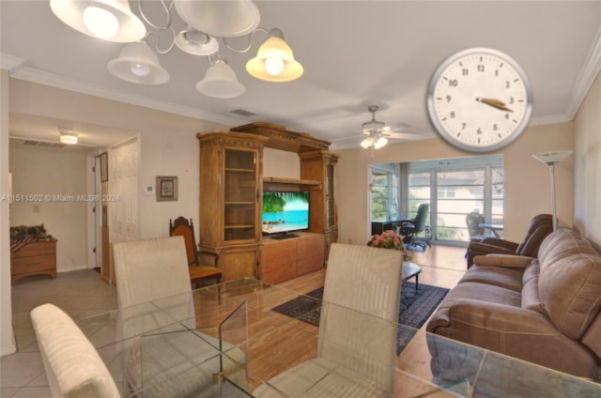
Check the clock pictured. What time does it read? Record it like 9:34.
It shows 3:18
